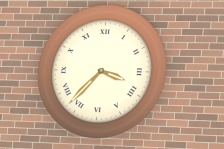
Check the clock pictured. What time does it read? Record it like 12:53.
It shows 3:37
